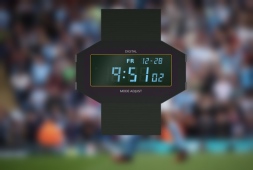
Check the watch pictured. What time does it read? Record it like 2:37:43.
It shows 9:51:02
